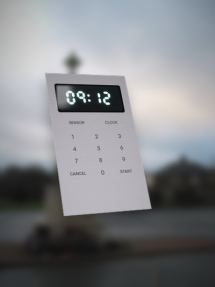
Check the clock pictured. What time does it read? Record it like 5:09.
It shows 9:12
